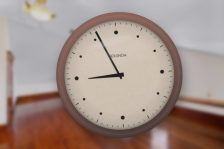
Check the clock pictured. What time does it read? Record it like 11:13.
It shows 8:56
